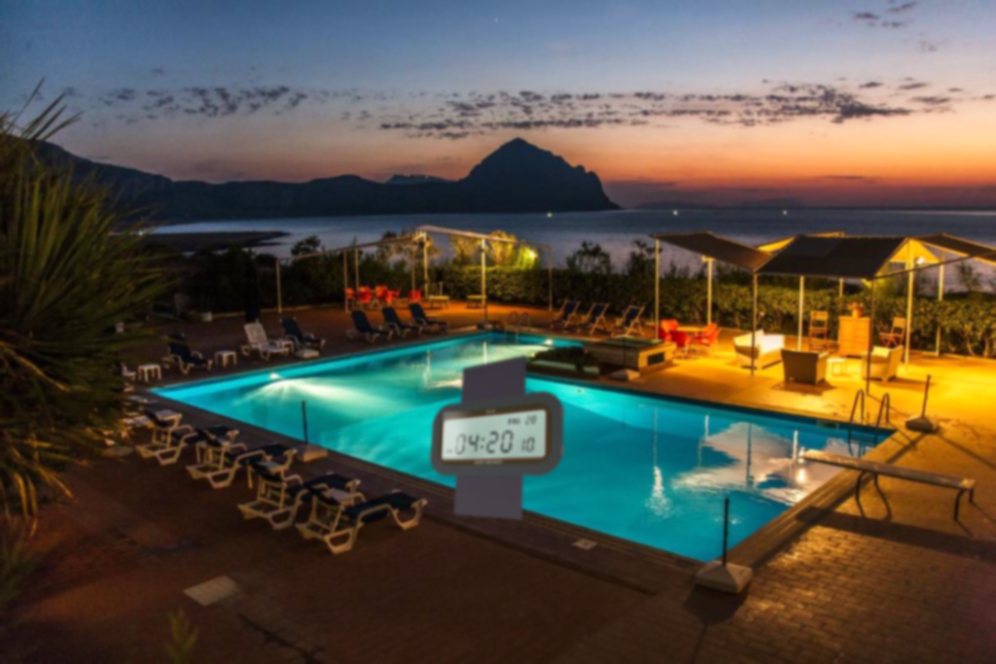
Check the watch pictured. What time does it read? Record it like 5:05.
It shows 4:20
